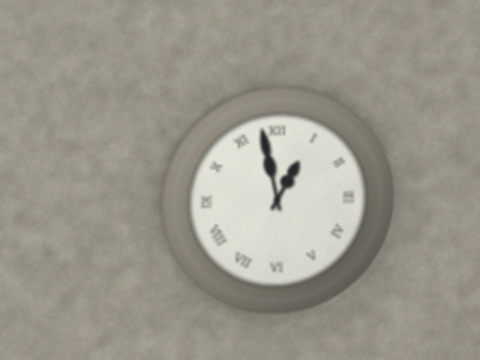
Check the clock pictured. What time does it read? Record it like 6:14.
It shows 12:58
